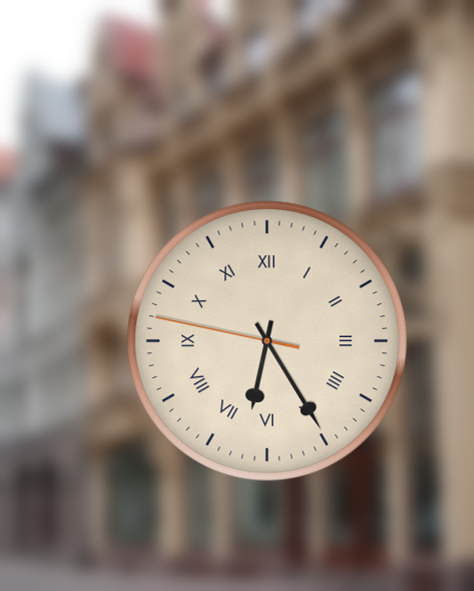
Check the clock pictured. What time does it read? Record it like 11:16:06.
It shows 6:24:47
